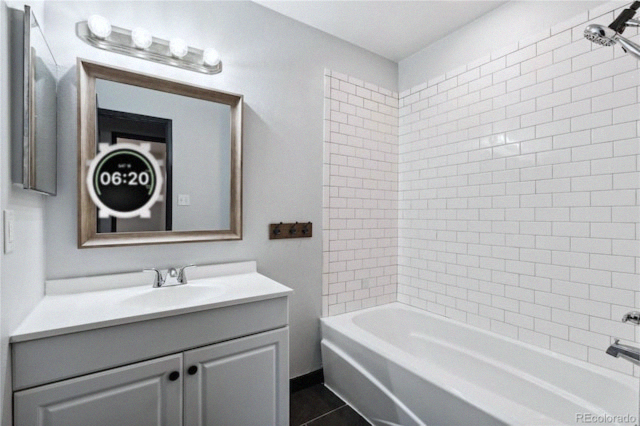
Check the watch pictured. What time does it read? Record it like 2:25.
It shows 6:20
